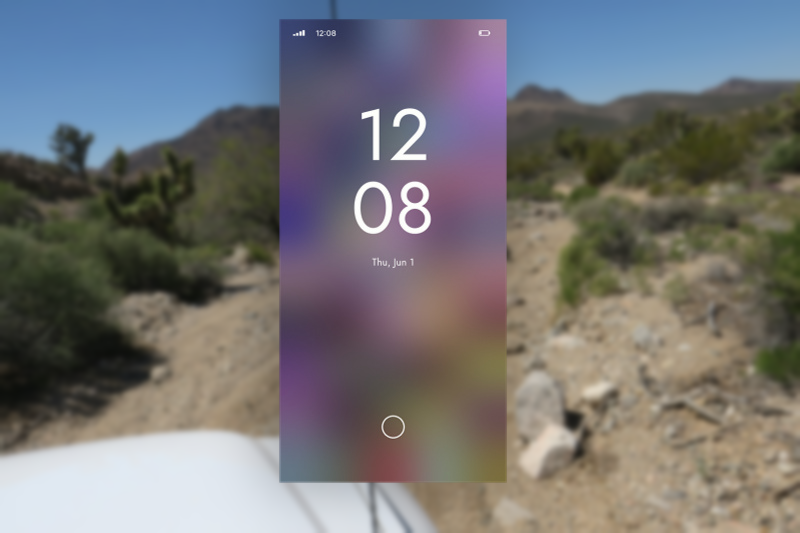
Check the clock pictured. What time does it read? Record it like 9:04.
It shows 12:08
